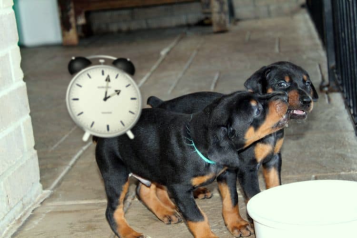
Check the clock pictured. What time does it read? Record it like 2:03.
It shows 2:02
